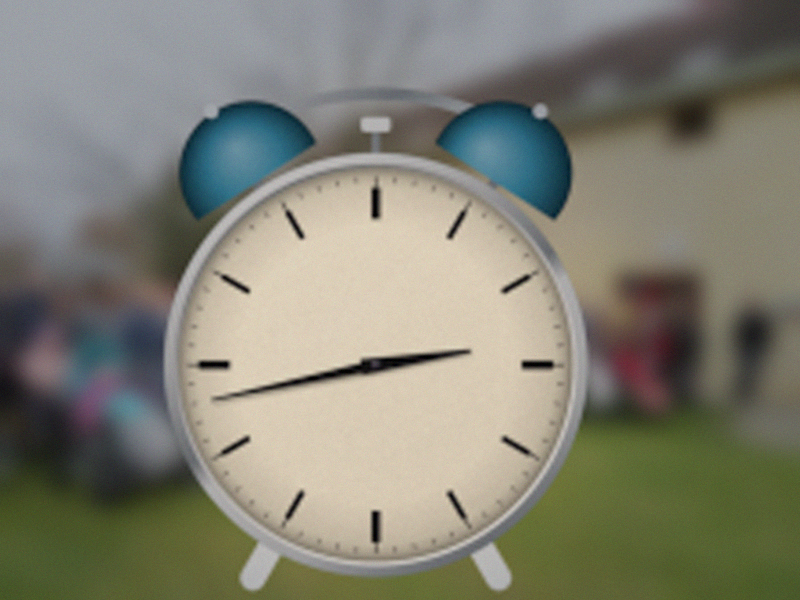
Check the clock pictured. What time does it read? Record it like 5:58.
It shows 2:43
